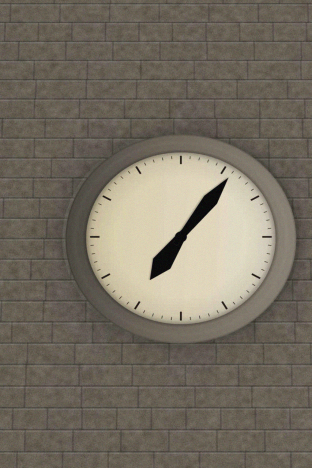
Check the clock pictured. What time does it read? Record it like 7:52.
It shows 7:06
